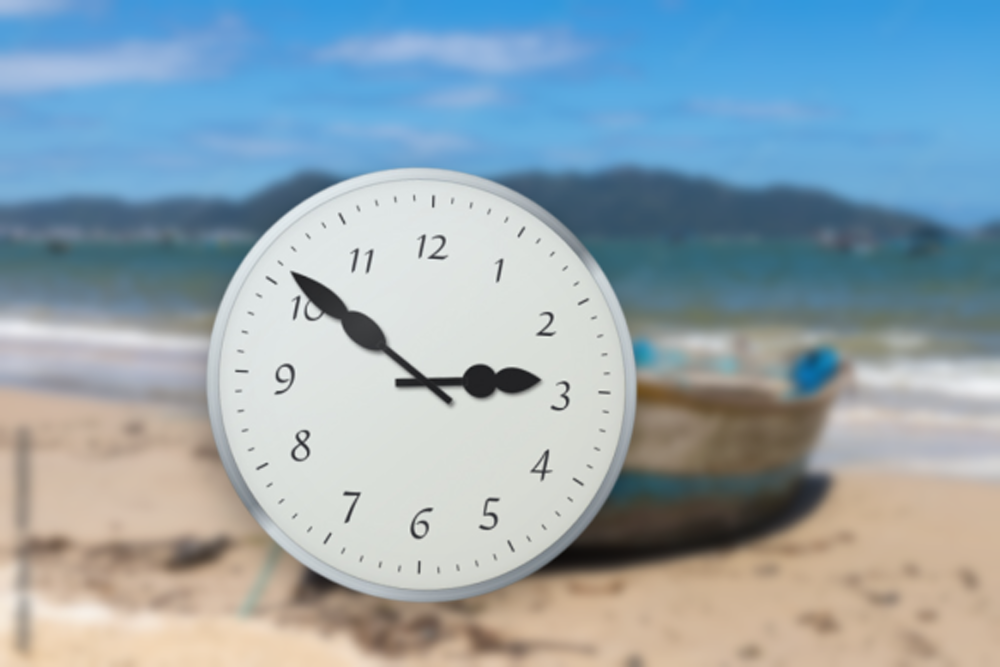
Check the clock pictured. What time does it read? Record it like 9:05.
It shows 2:51
